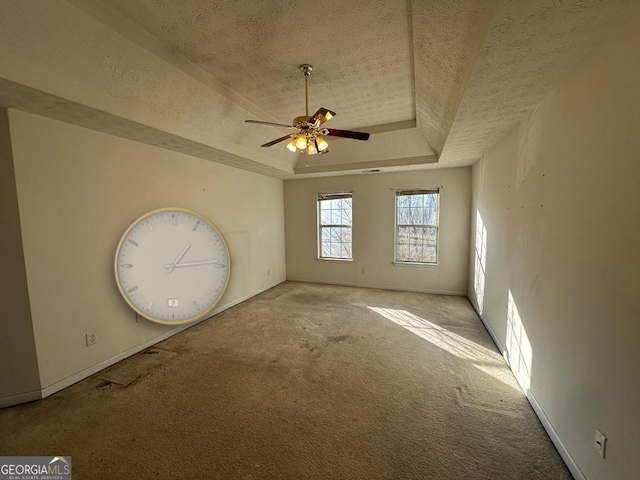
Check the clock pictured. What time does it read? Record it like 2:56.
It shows 1:14
